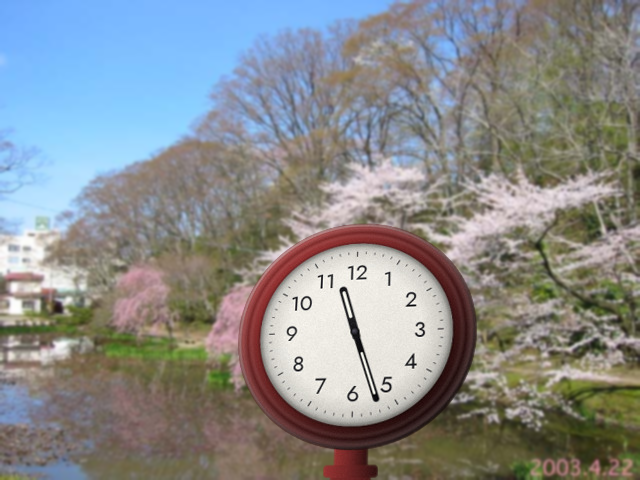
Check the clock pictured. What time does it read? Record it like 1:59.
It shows 11:27
